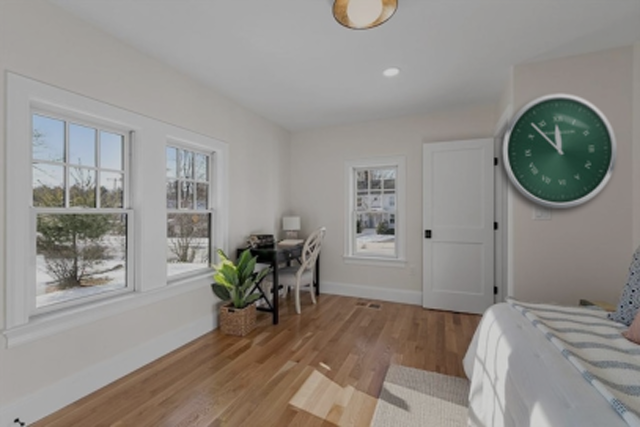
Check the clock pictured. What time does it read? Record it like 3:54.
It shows 11:53
